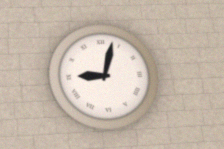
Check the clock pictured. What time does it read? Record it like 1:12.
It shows 9:03
